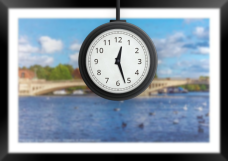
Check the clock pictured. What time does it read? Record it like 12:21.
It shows 12:27
